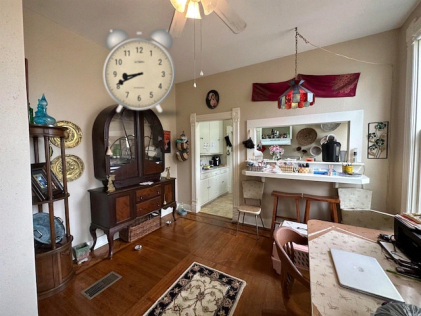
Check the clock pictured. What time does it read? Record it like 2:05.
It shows 8:41
